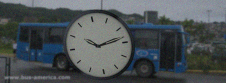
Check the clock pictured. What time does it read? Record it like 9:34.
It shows 10:13
